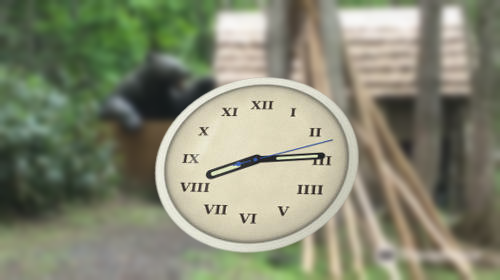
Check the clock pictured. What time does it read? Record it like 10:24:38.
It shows 8:14:12
